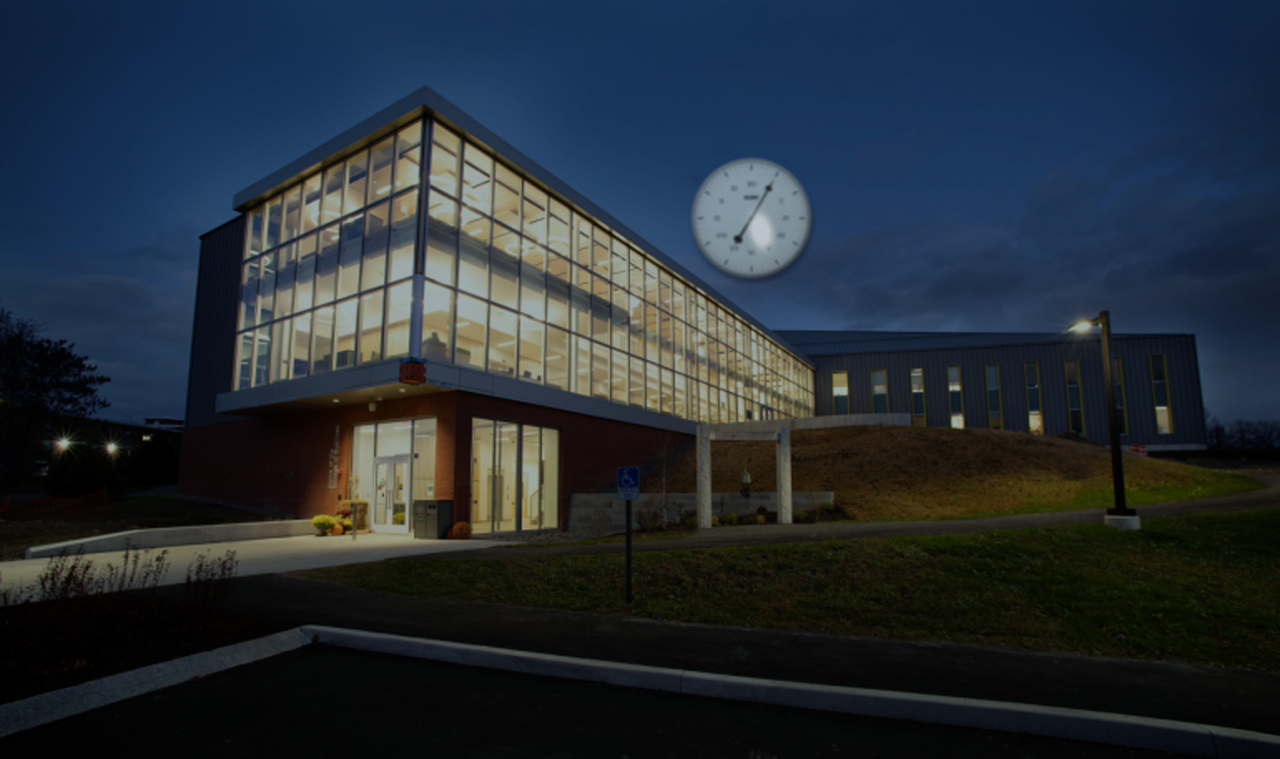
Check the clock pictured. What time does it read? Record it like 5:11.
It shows 7:05
